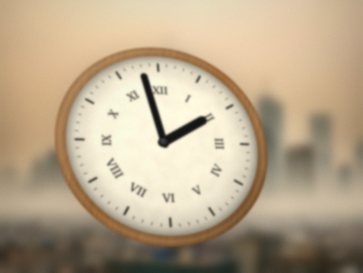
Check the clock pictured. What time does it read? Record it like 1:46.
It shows 1:58
